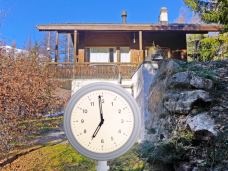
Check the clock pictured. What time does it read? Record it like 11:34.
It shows 6:59
